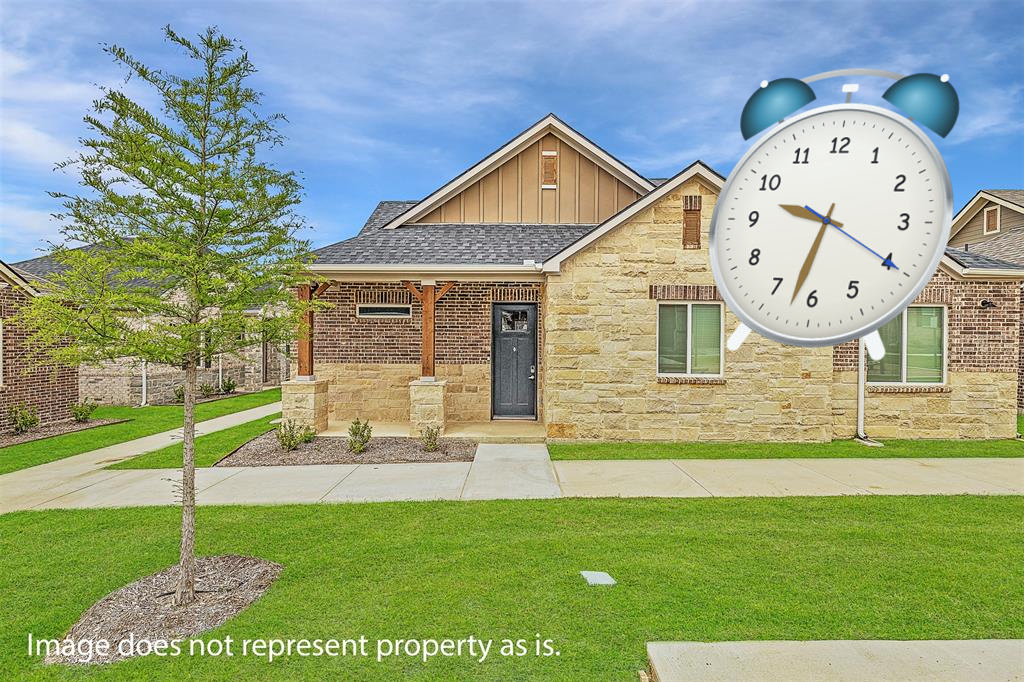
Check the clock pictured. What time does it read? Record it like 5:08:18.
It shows 9:32:20
